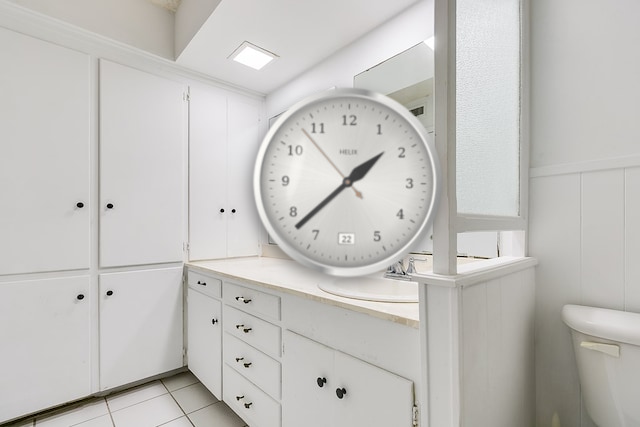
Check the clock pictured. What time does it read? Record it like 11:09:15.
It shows 1:37:53
